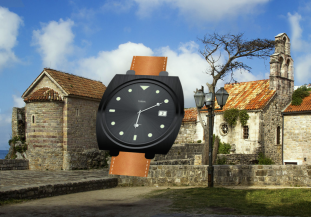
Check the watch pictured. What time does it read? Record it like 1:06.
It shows 6:10
